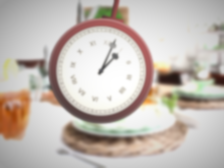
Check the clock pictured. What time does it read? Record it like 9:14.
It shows 1:02
